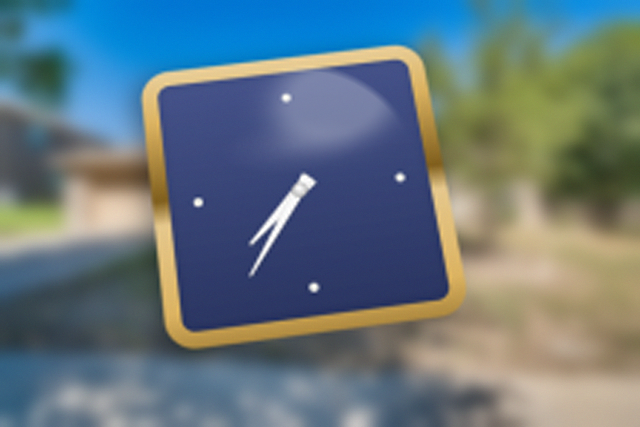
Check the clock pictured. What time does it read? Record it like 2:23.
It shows 7:36
